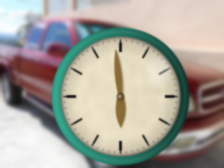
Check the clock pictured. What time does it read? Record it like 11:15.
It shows 5:59
